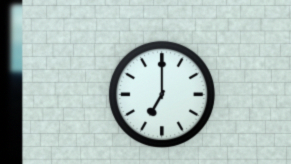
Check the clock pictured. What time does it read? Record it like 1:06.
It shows 7:00
